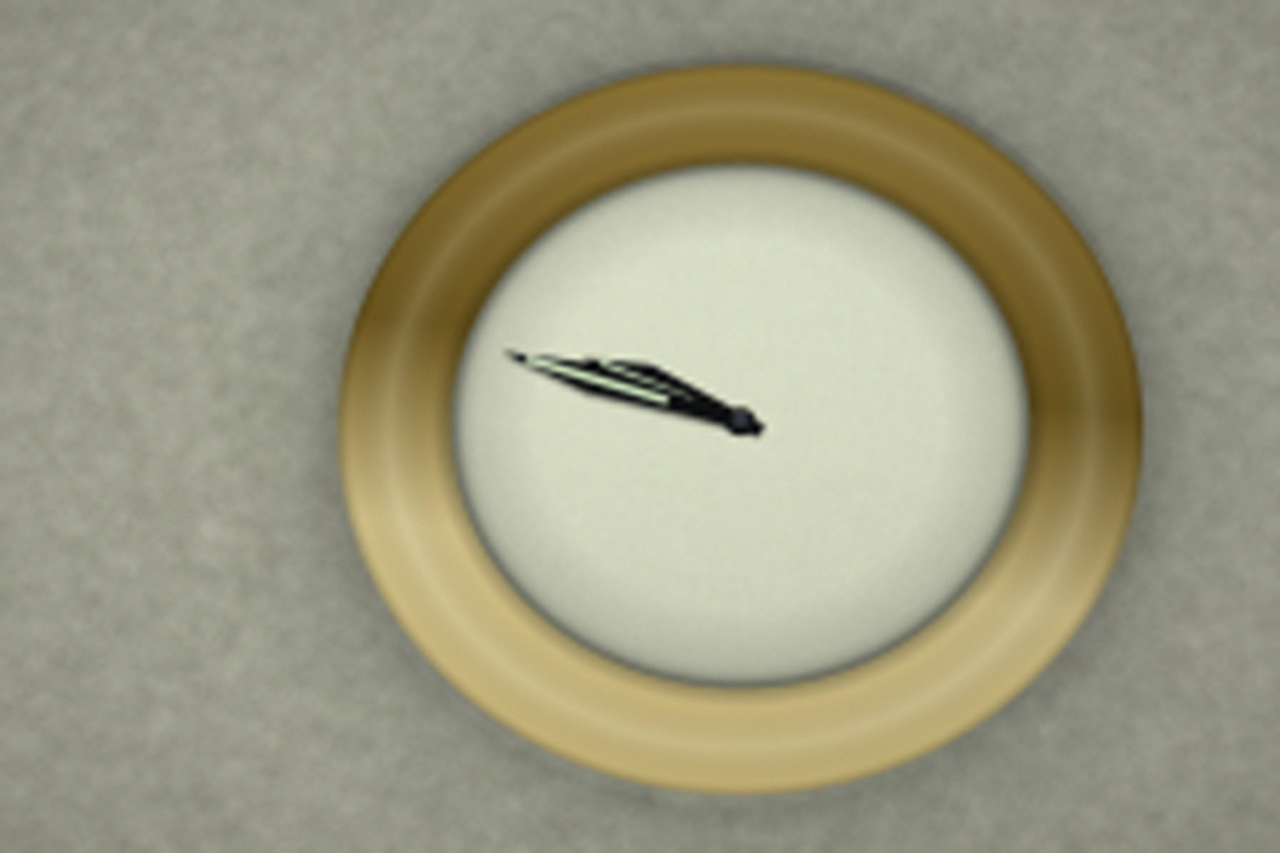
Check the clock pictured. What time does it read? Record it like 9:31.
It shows 9:48
